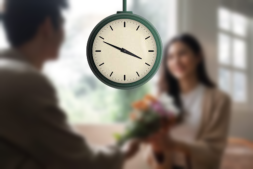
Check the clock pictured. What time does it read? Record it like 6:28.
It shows 3:49
